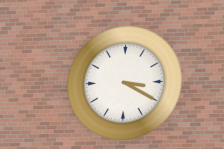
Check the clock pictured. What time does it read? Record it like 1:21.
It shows 3:20
